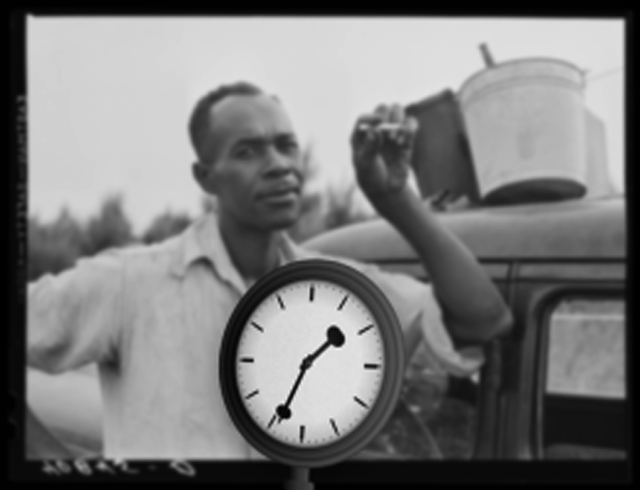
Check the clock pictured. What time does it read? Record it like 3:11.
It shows 1:34
